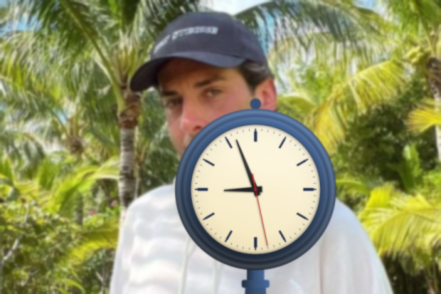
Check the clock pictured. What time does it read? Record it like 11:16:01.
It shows 8:56:28
